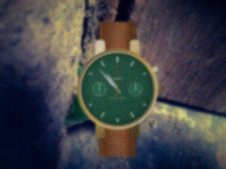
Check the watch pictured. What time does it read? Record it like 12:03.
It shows 10:53
